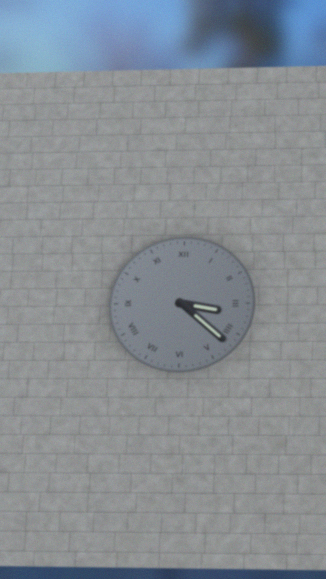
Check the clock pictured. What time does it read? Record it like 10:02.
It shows 3:22
